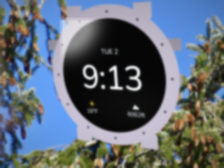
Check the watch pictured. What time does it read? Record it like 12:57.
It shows 9:13
